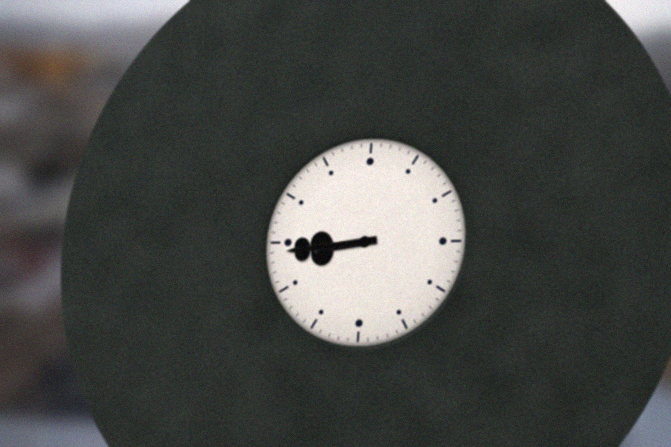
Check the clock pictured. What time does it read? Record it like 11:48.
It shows 8:44
